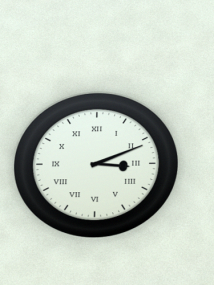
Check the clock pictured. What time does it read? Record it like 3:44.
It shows 3:11
